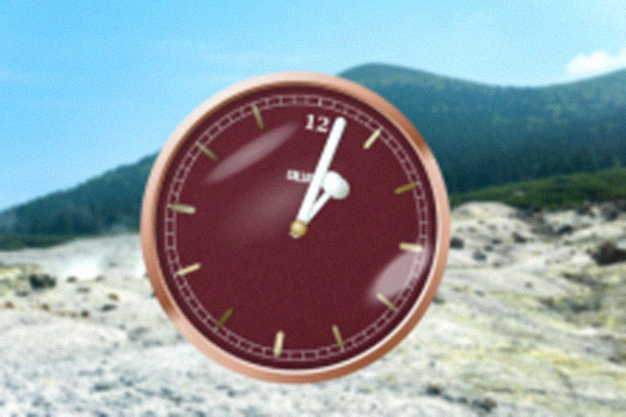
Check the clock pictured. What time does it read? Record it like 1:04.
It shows 1:02
